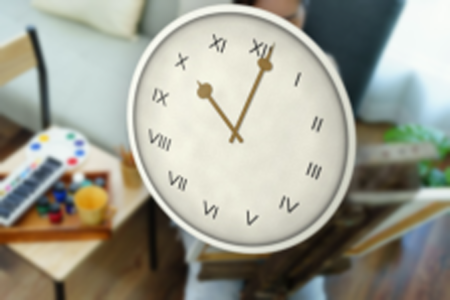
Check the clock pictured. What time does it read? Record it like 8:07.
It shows 10:01
